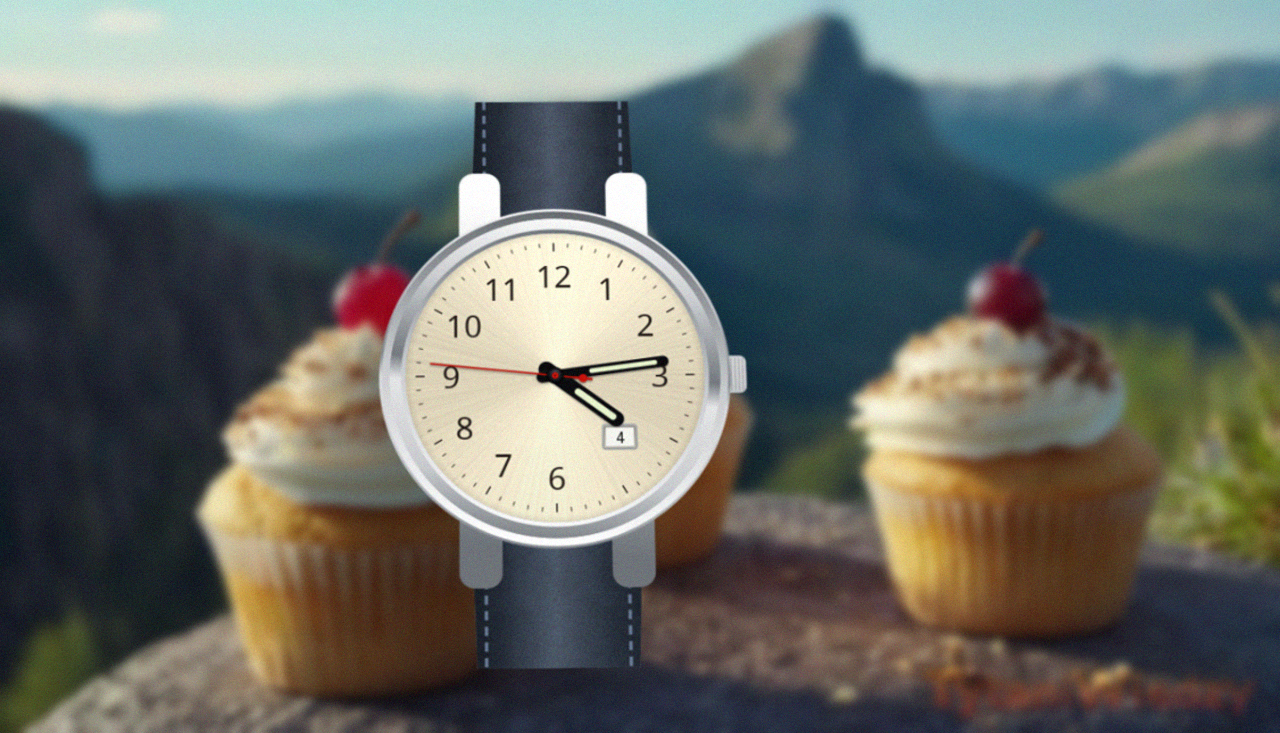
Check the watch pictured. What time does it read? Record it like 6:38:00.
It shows 4:13:46
